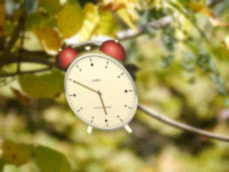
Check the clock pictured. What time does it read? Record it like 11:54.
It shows 5:50
